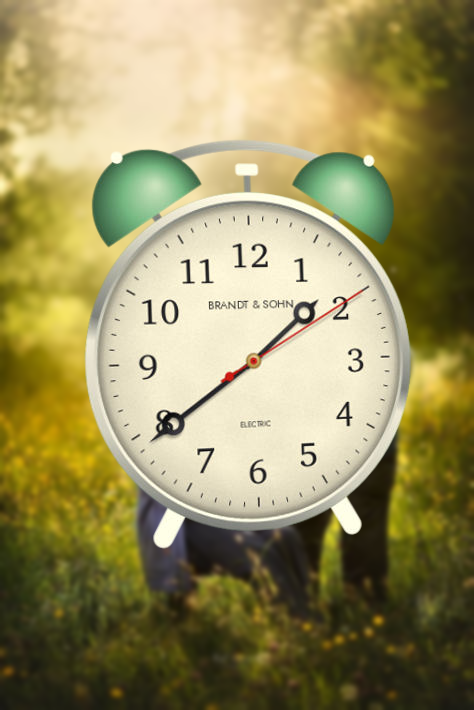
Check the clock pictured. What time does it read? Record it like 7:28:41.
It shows 1:39:10
